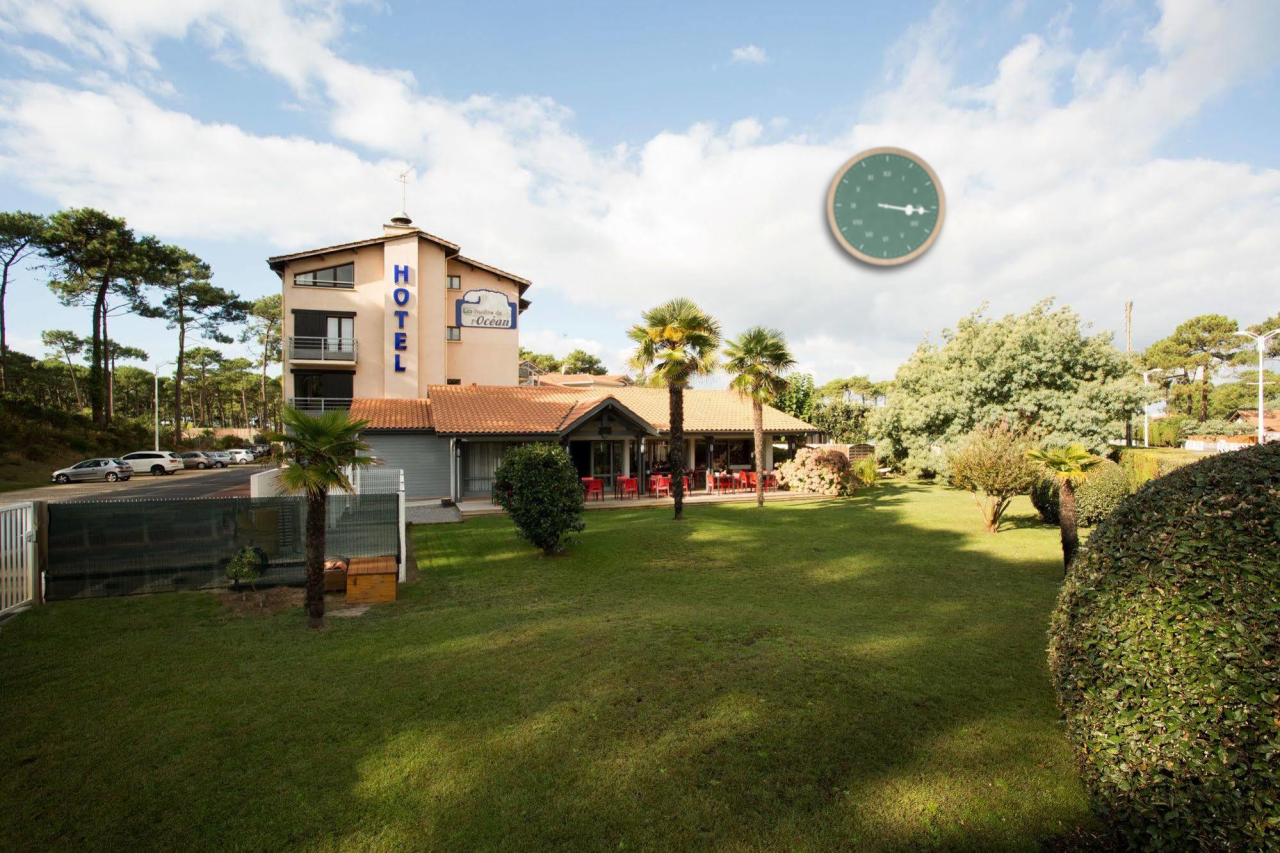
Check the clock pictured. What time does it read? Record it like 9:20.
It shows 3:16
